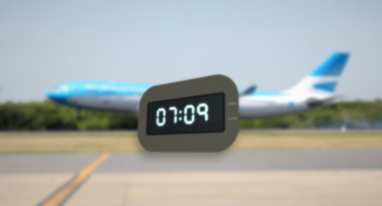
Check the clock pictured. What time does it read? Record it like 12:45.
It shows 7:09
